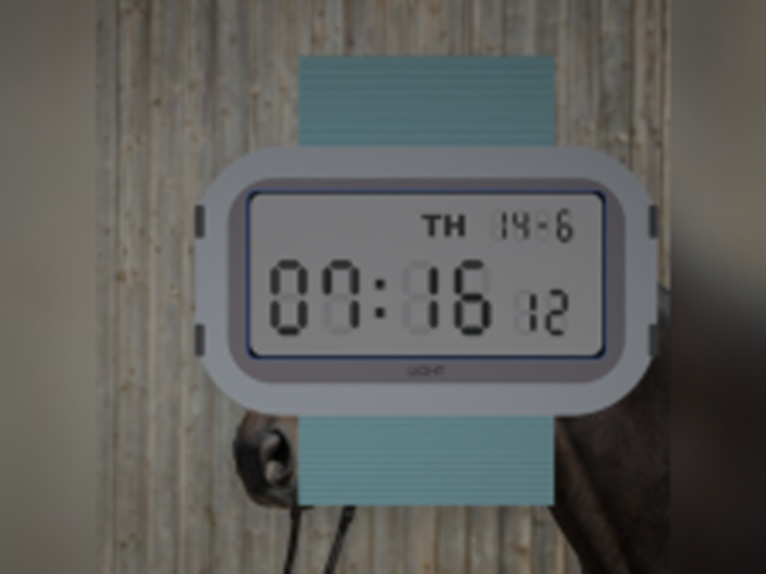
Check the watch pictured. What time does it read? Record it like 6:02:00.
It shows 7:16:12
